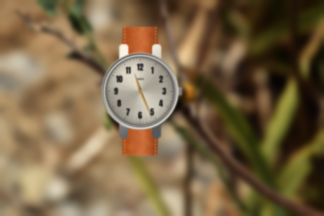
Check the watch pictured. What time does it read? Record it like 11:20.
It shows 11:26
